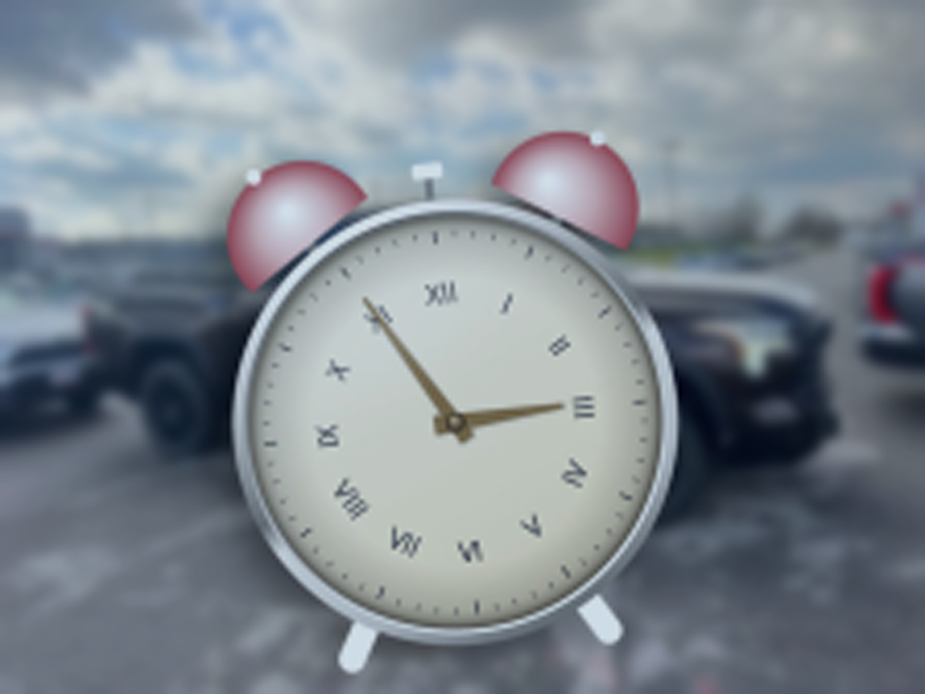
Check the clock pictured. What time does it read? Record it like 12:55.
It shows 2:55
